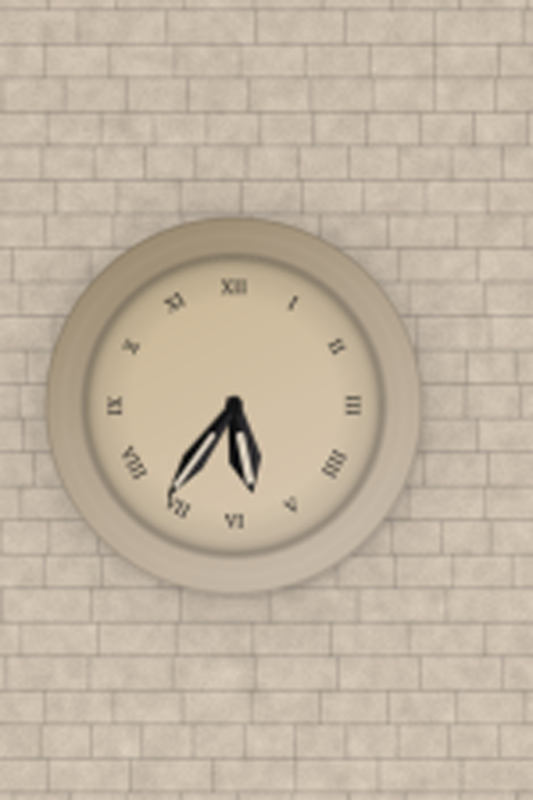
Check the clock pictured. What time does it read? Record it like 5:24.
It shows 5:36
